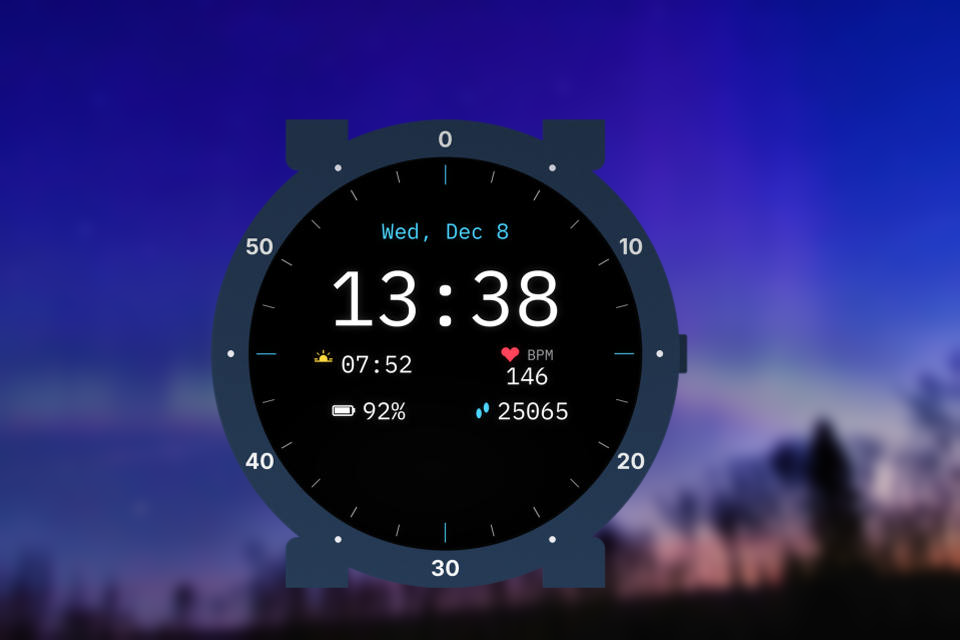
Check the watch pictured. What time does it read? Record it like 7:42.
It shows 13:38
